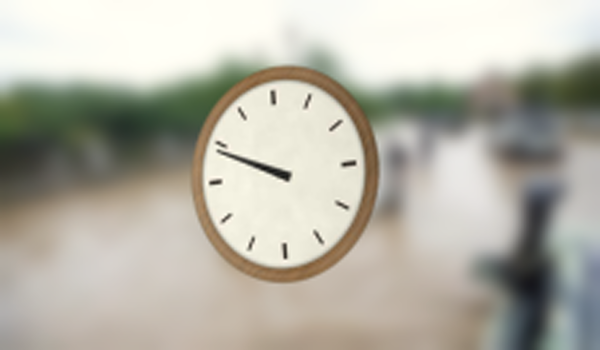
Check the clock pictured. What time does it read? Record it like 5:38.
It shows 9:49
